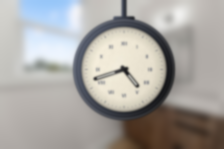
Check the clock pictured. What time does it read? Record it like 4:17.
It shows 4:42
